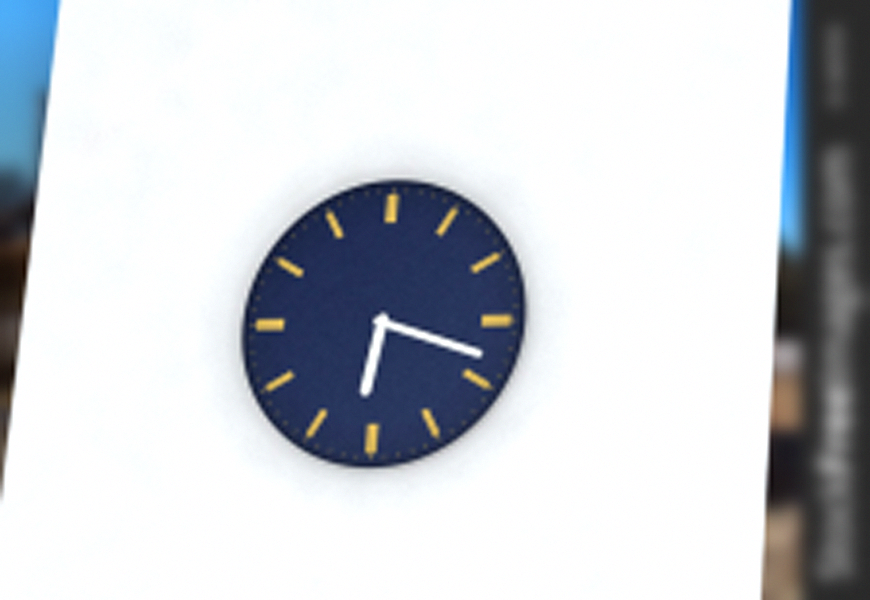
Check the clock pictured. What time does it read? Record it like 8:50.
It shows 6:18
